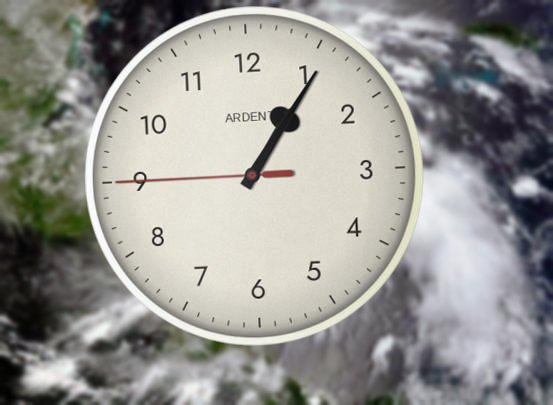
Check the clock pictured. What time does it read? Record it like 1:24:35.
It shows 1:05:45
